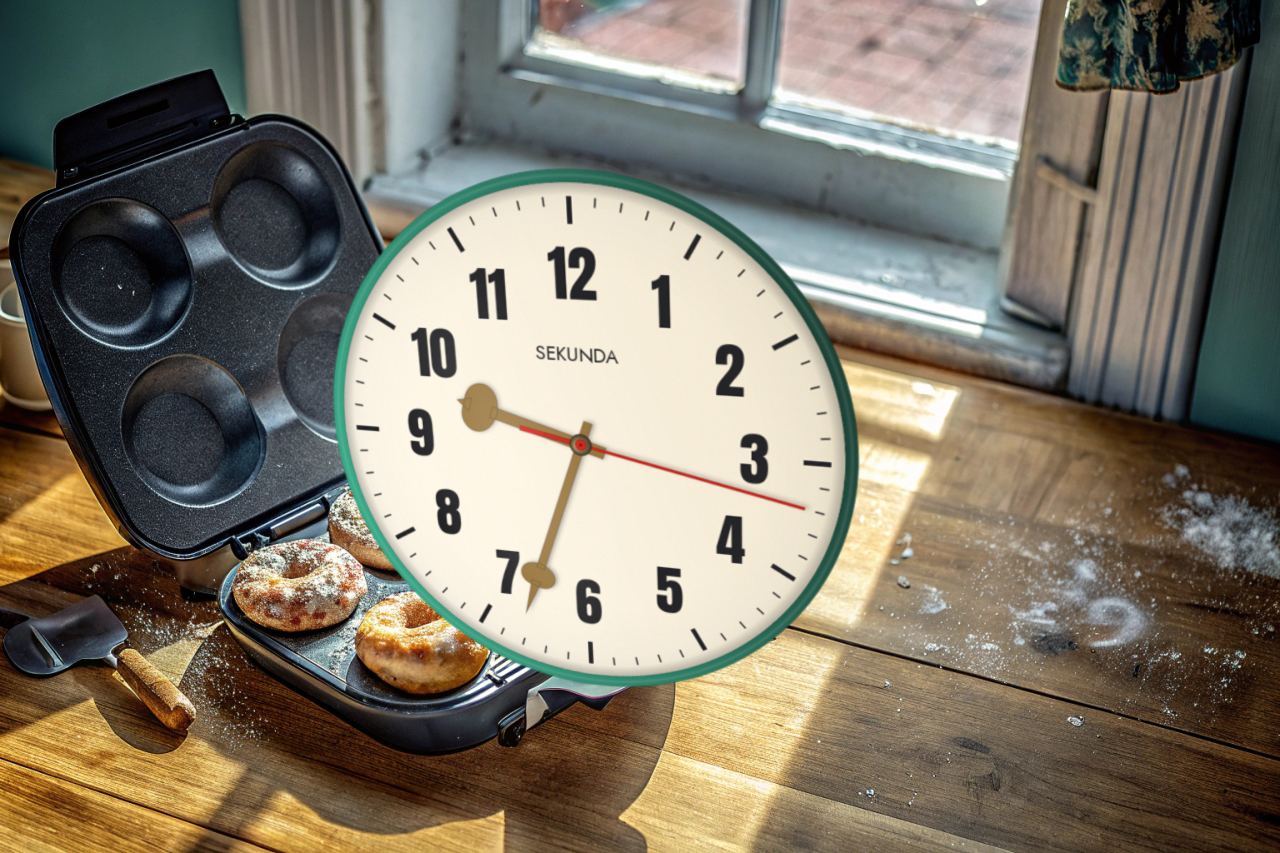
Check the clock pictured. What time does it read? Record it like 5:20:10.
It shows 9:33:17
